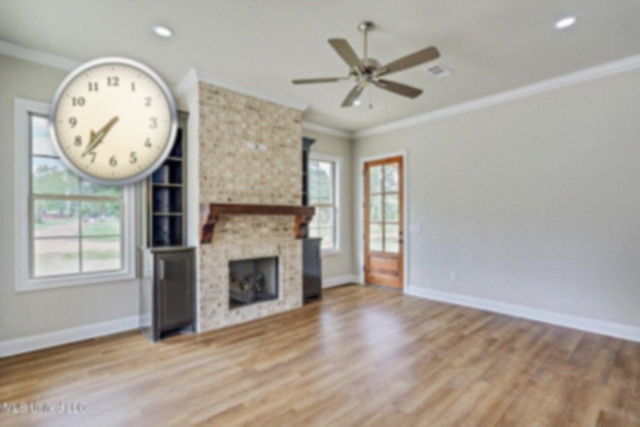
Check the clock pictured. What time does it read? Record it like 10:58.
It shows 7:37
